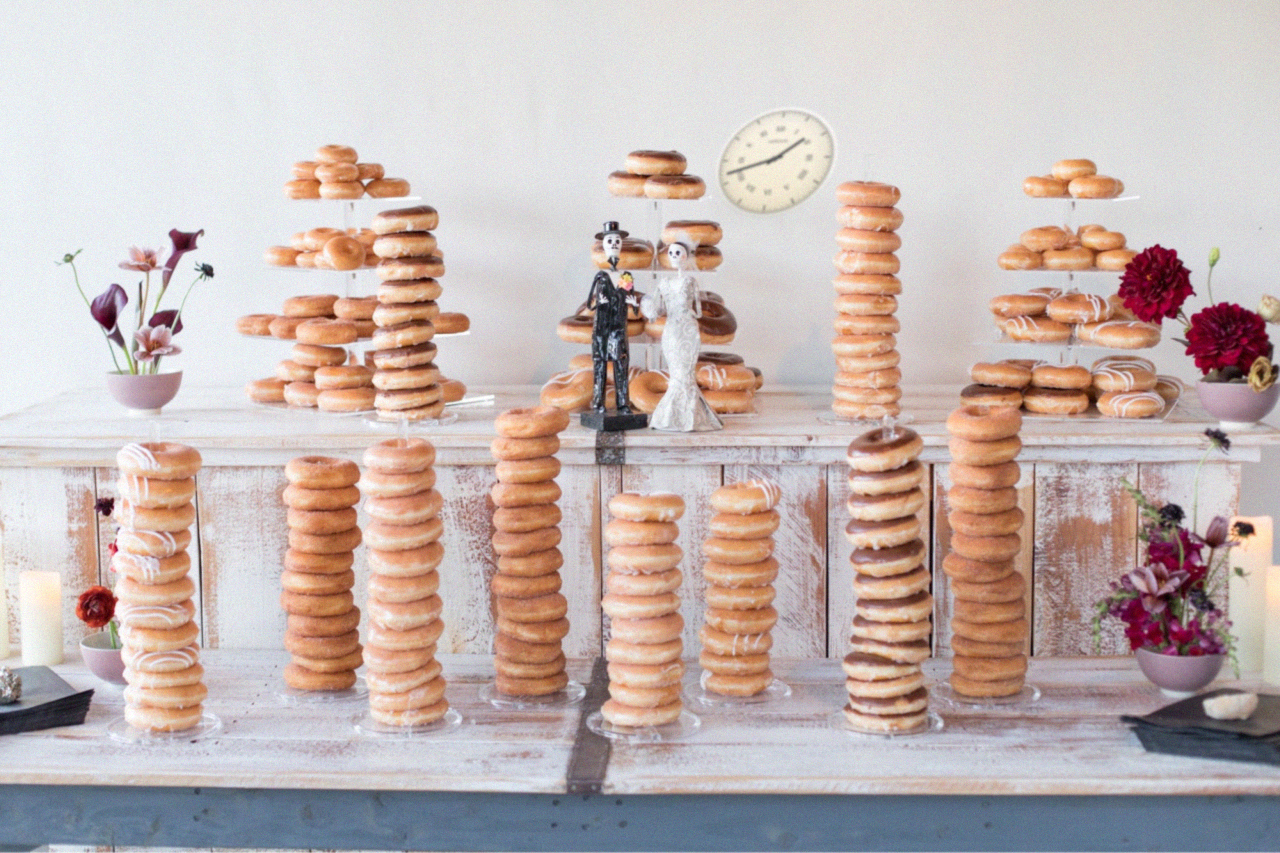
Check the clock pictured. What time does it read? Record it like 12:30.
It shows 1:42
